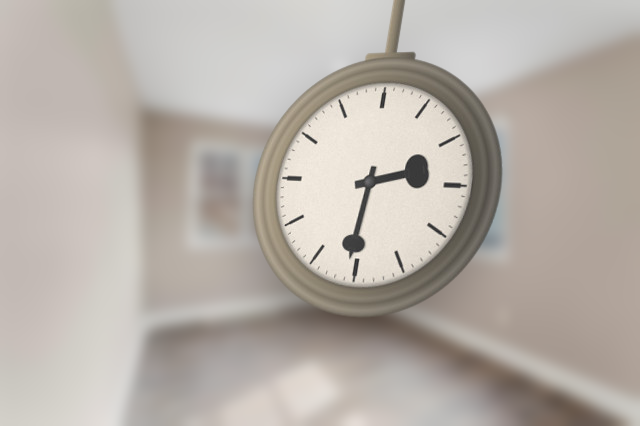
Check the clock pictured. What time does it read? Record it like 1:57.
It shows 2:31
